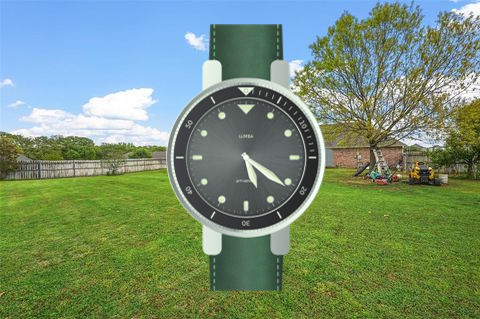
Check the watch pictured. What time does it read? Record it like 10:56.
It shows 5:21
